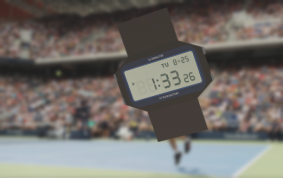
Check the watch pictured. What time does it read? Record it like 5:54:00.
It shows 1:33:26
